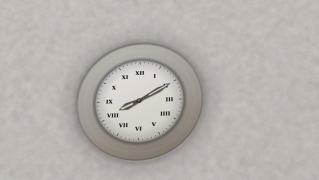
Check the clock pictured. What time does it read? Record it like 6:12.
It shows 8:10
